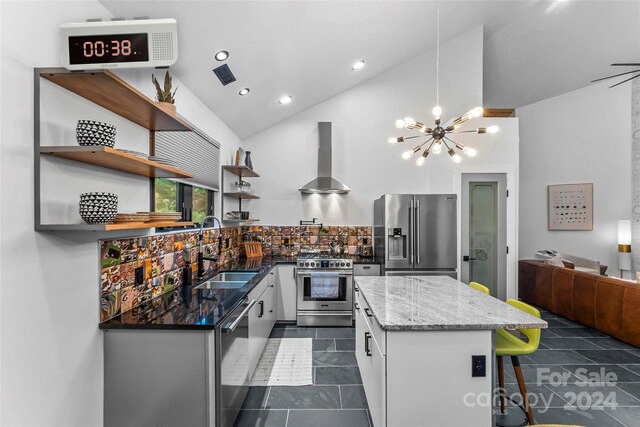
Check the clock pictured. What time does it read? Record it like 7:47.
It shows 0:38
